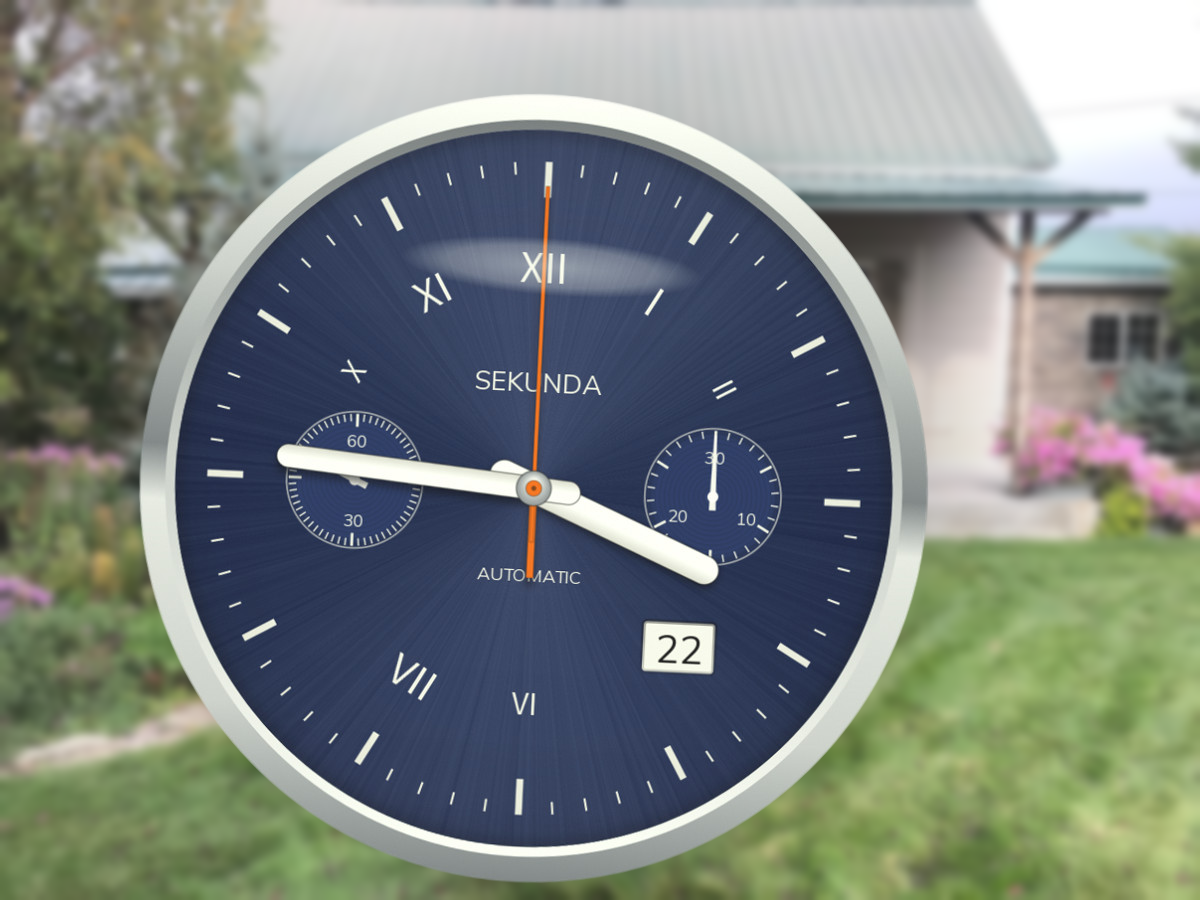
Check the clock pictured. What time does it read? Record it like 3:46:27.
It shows 3:45:49
